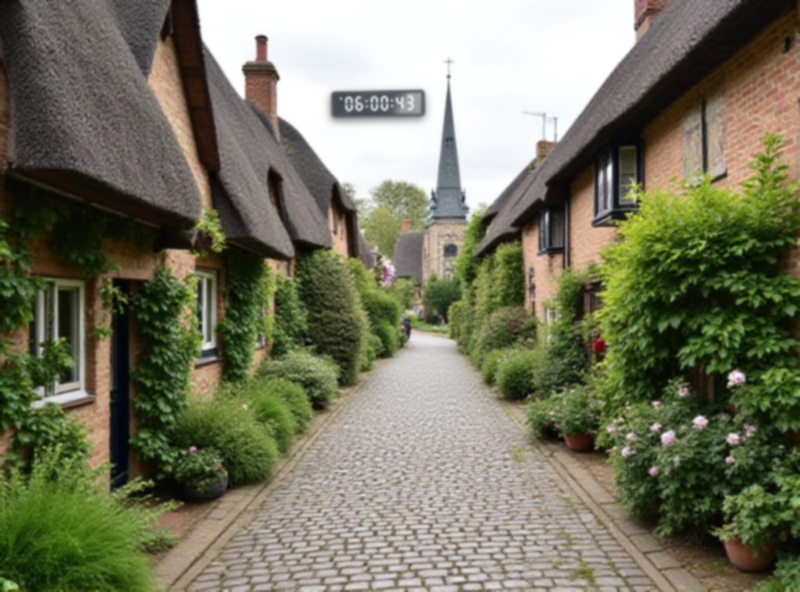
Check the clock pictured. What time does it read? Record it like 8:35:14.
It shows 6:00:43
